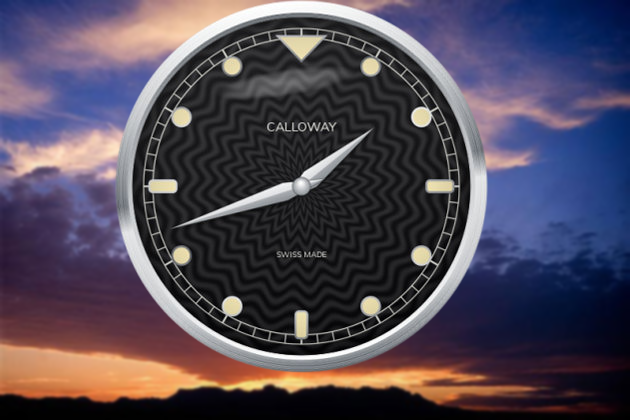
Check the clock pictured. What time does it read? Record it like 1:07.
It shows 1:42
